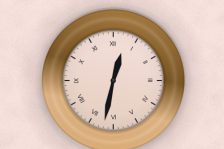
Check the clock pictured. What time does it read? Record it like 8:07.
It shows 12:32
